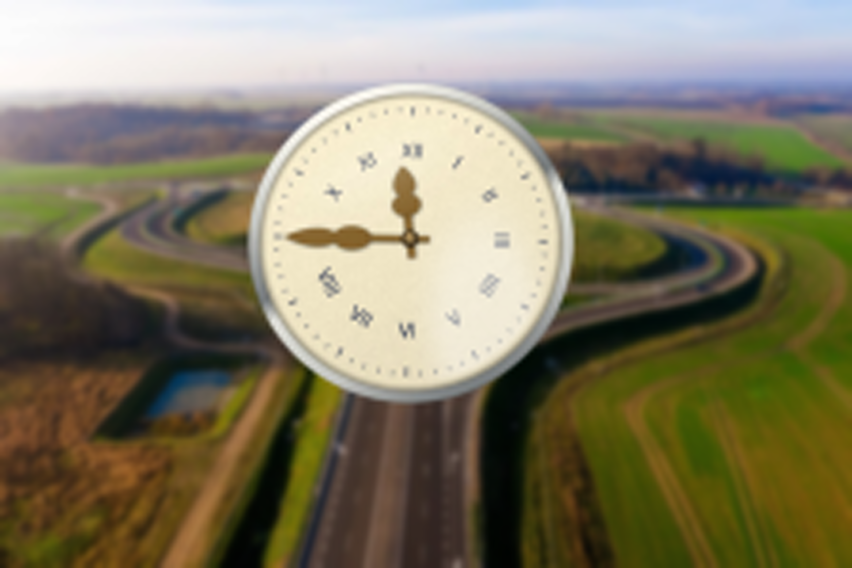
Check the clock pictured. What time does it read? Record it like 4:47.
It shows 11:45
